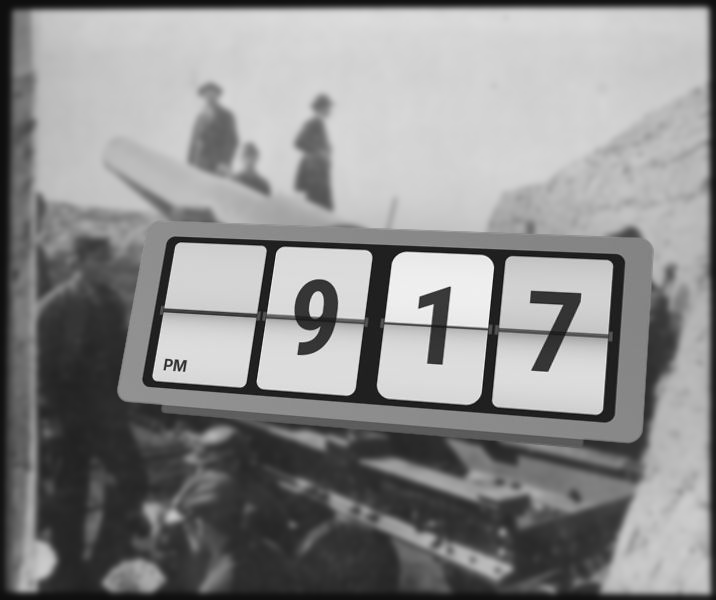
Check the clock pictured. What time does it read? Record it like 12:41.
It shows 9:17
